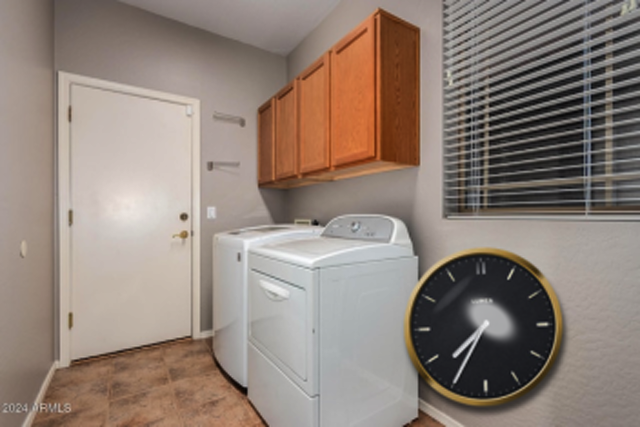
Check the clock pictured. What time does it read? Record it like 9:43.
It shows 7:35
